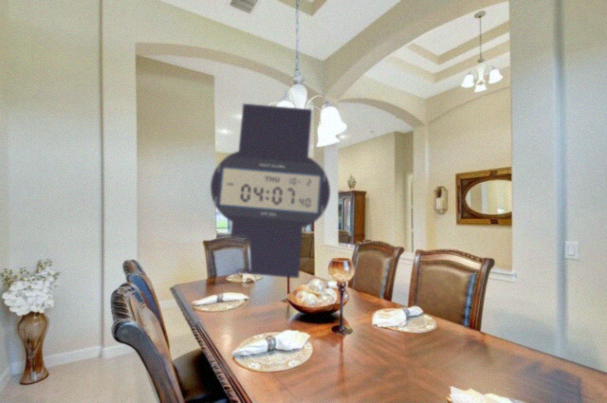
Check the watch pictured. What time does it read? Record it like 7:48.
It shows 4:07
